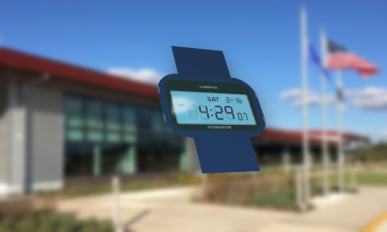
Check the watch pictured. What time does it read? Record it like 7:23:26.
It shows 4:29:07
